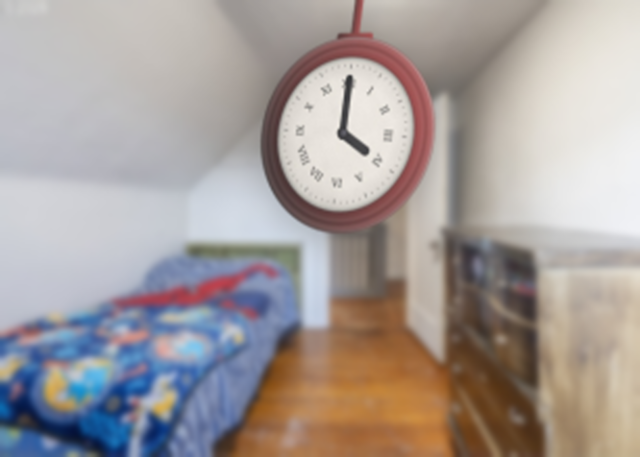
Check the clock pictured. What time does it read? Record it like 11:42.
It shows 4:00
